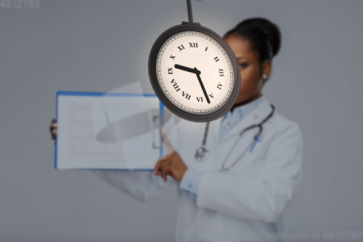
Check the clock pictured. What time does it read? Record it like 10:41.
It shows 9:27
